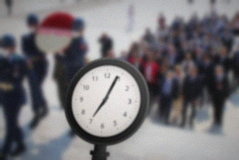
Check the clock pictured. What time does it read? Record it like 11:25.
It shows 7:04
